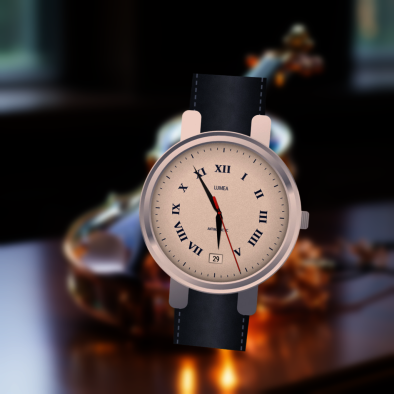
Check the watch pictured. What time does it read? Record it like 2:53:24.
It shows 5:54:26
